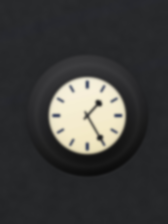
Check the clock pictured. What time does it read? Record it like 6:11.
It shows 1:25
